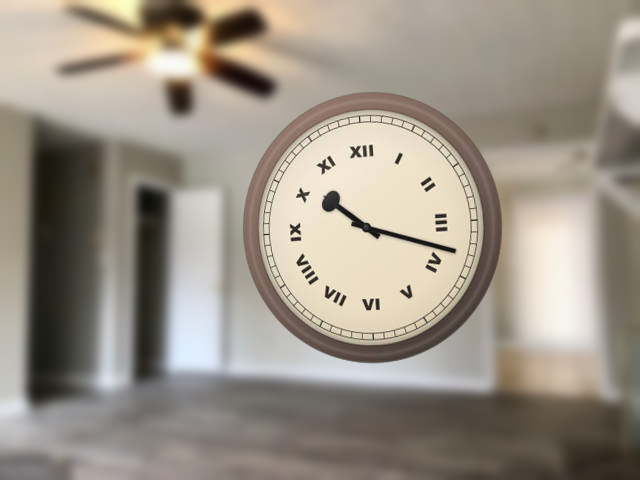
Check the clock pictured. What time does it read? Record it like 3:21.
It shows 10:18
